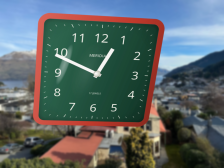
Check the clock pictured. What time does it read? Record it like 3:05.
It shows 12:49
